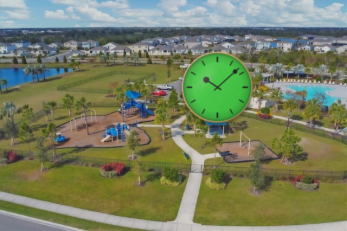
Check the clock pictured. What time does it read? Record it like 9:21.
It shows 10:08
